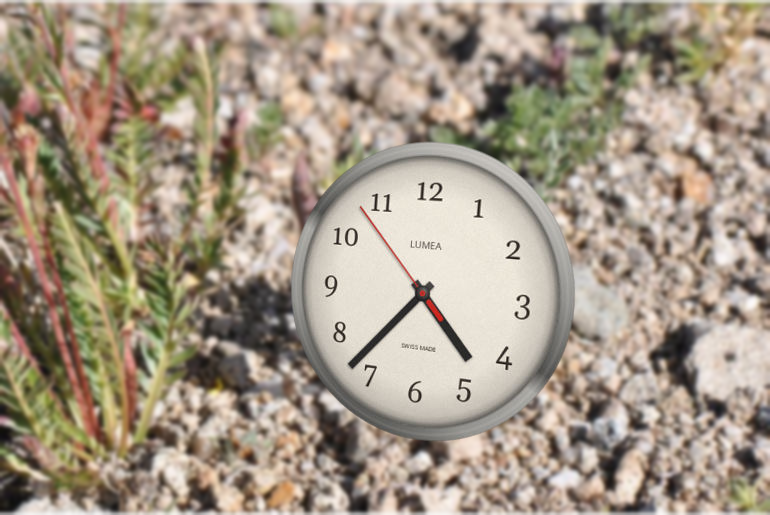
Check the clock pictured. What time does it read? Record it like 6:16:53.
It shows 4:36:53
